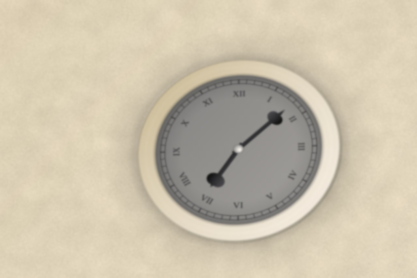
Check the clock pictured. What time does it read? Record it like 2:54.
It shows 7:08
